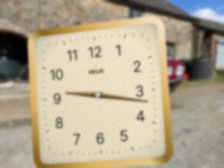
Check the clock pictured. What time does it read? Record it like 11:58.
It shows 9:17
